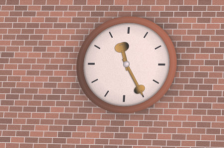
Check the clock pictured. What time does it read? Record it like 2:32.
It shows 11:25
